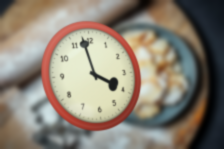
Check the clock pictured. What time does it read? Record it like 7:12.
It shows 3:58
